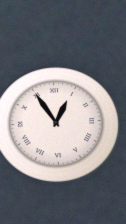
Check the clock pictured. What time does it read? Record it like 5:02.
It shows 12:55
